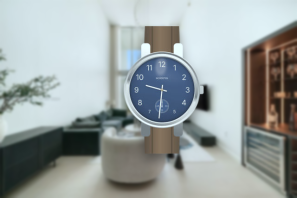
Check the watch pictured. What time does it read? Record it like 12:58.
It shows 9:31
